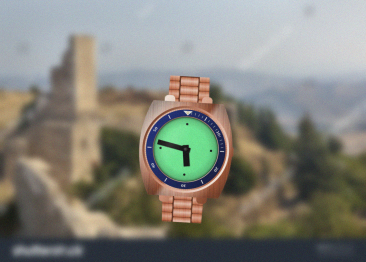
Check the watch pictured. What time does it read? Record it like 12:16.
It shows 5:47
